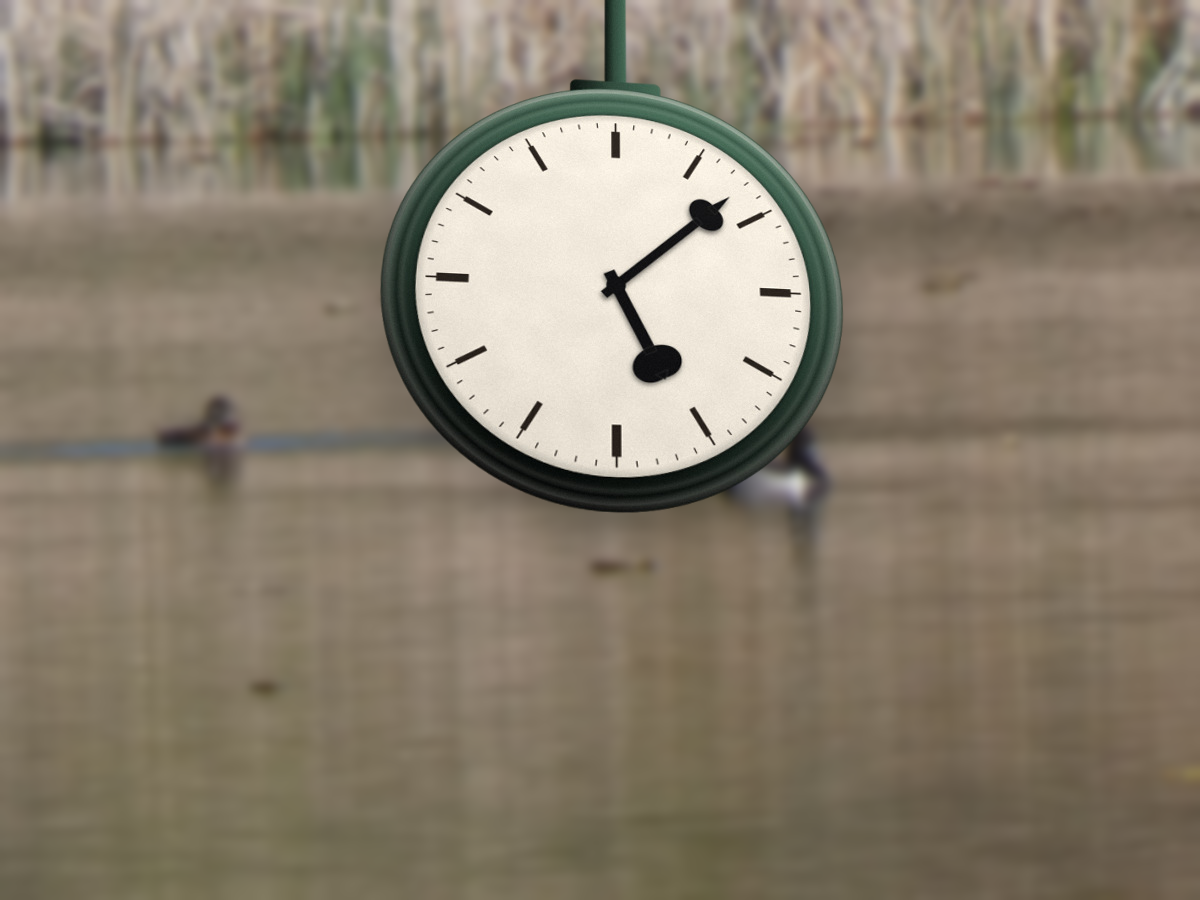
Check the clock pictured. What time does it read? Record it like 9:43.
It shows 5:08
